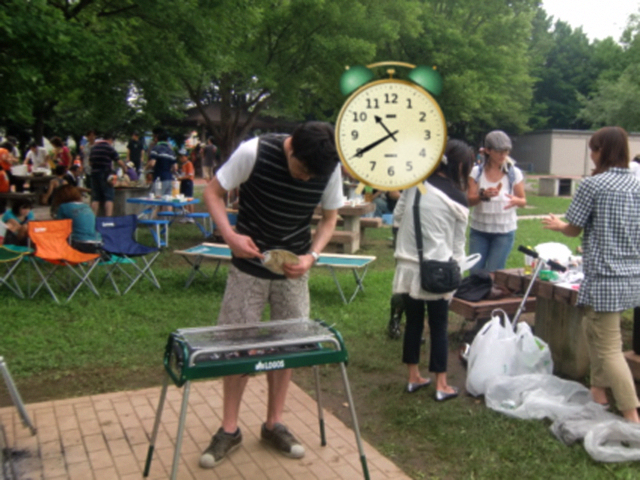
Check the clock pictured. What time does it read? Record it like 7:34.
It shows 10:40
